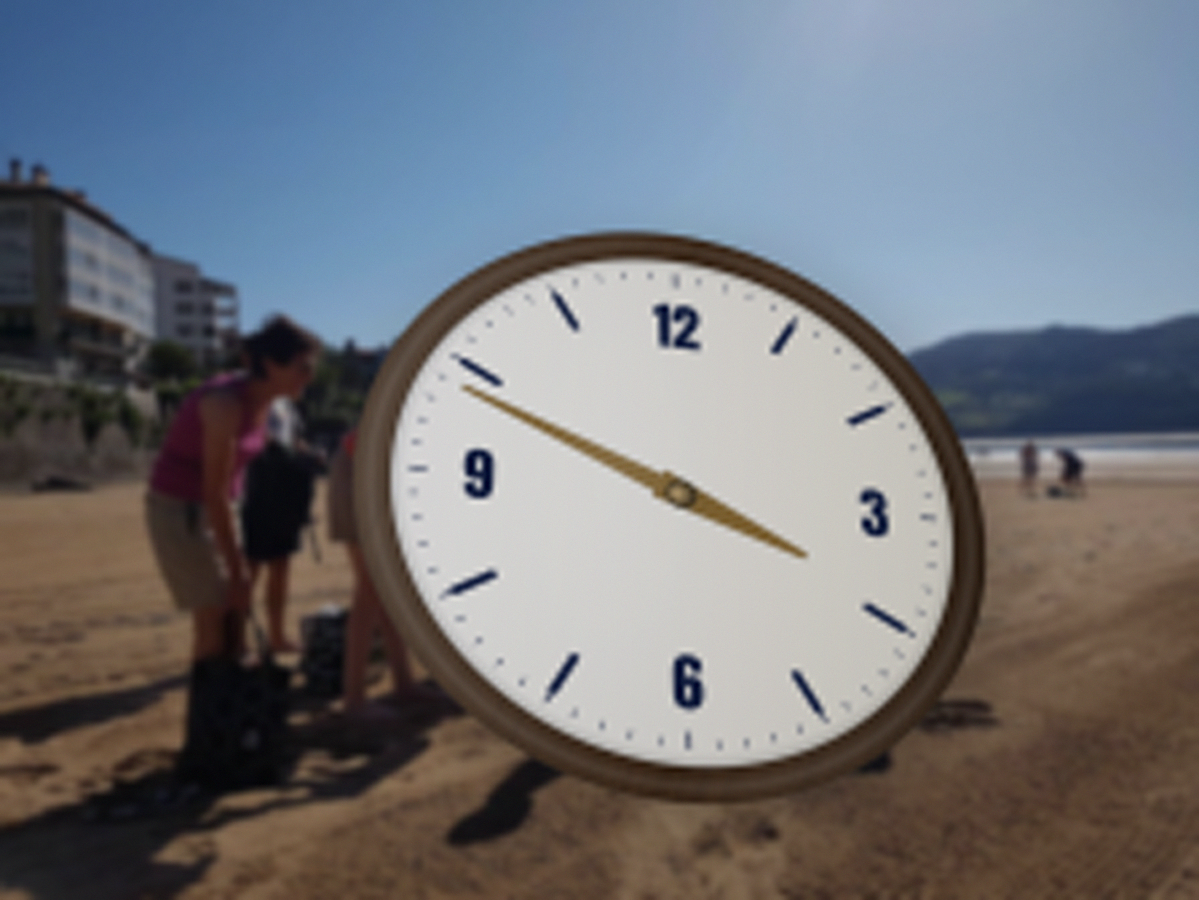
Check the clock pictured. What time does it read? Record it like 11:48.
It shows 3:49
